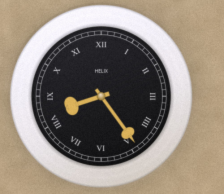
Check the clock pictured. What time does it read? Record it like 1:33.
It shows 8:24
